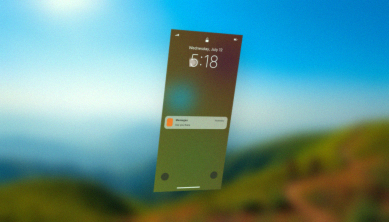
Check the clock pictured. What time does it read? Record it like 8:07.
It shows 5:18
